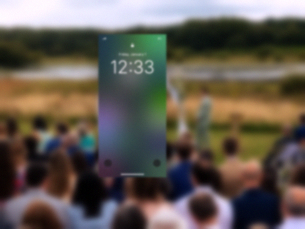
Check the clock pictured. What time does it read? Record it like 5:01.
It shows 12:33
